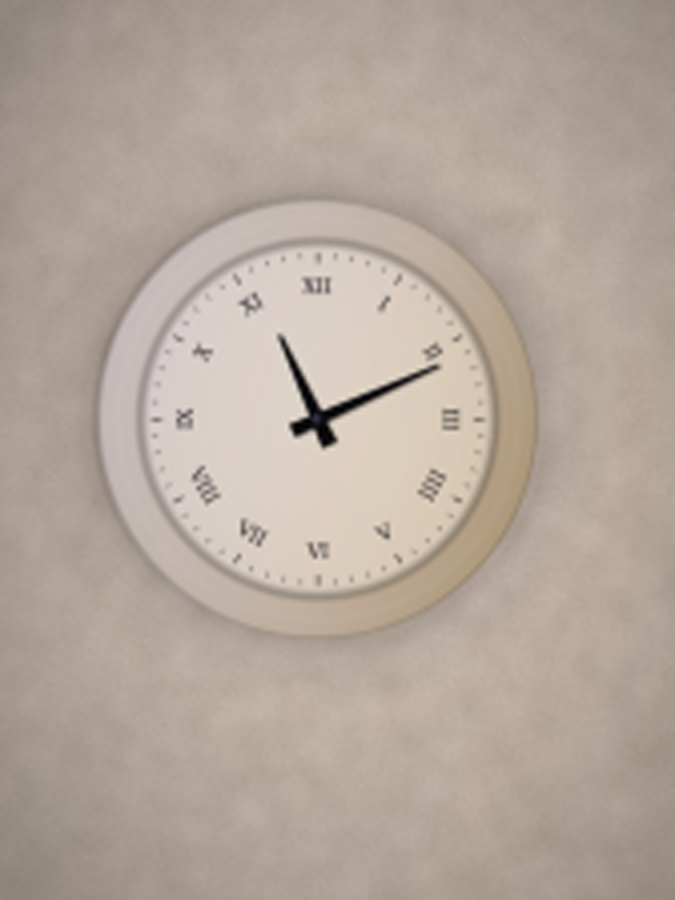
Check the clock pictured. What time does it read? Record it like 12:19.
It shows 11:11
